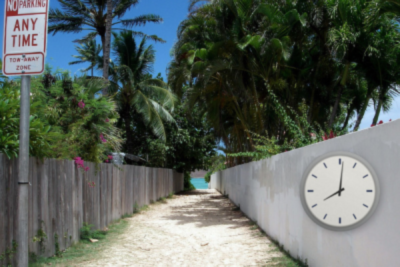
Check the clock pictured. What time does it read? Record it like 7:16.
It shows 8:01
